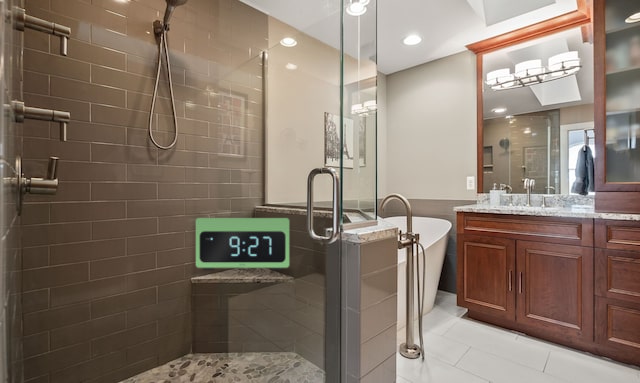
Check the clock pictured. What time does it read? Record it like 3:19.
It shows 9:27
